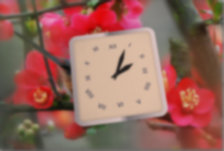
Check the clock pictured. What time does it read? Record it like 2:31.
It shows 2:04
